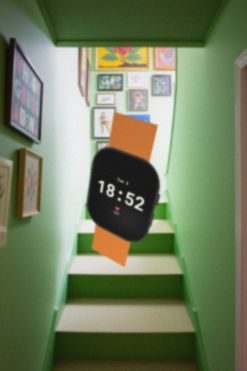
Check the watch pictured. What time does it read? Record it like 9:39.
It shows 18:52
